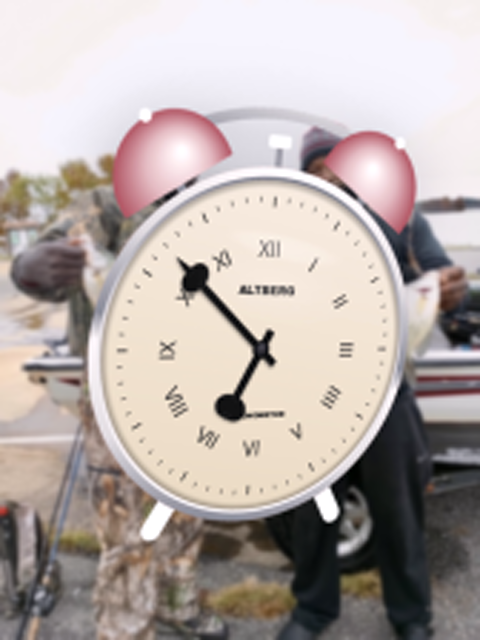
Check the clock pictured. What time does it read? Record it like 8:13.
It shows 6:52
